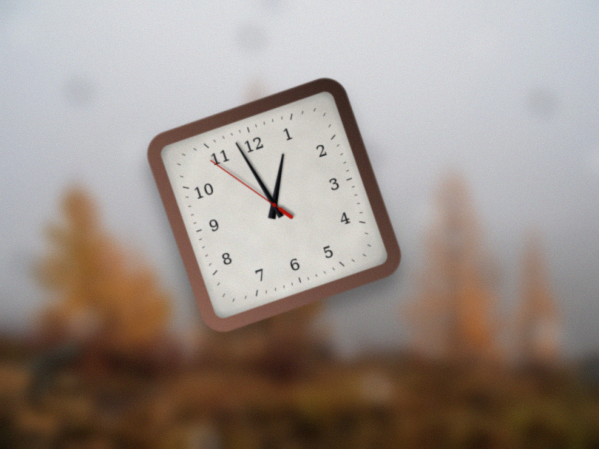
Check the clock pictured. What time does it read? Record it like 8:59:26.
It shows 12:57:54
